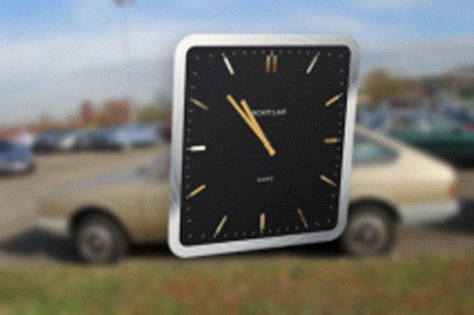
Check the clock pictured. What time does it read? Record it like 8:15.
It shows 10:53
